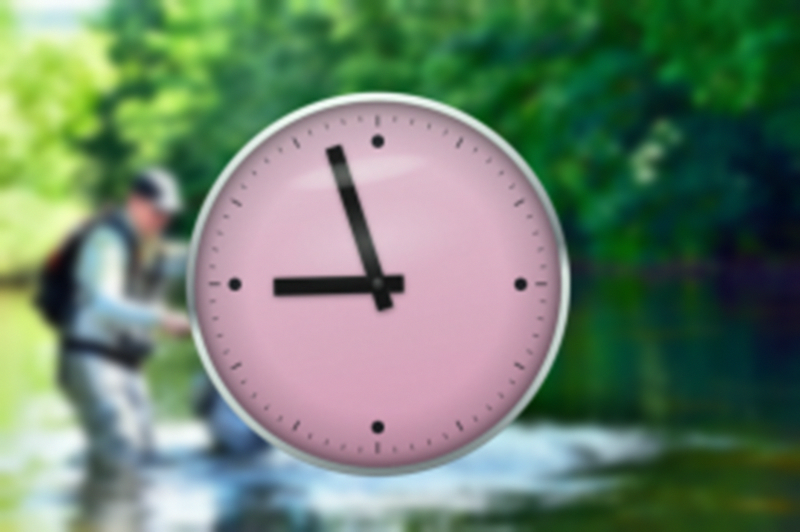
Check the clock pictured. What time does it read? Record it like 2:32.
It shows 8:57
